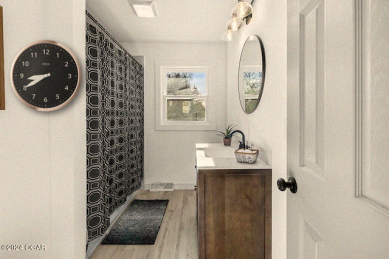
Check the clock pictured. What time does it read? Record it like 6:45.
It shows 8:40
